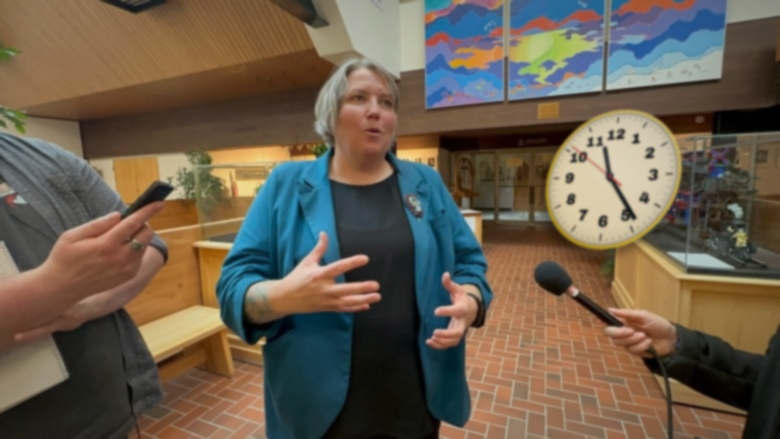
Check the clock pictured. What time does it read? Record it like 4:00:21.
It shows 11:23:51
